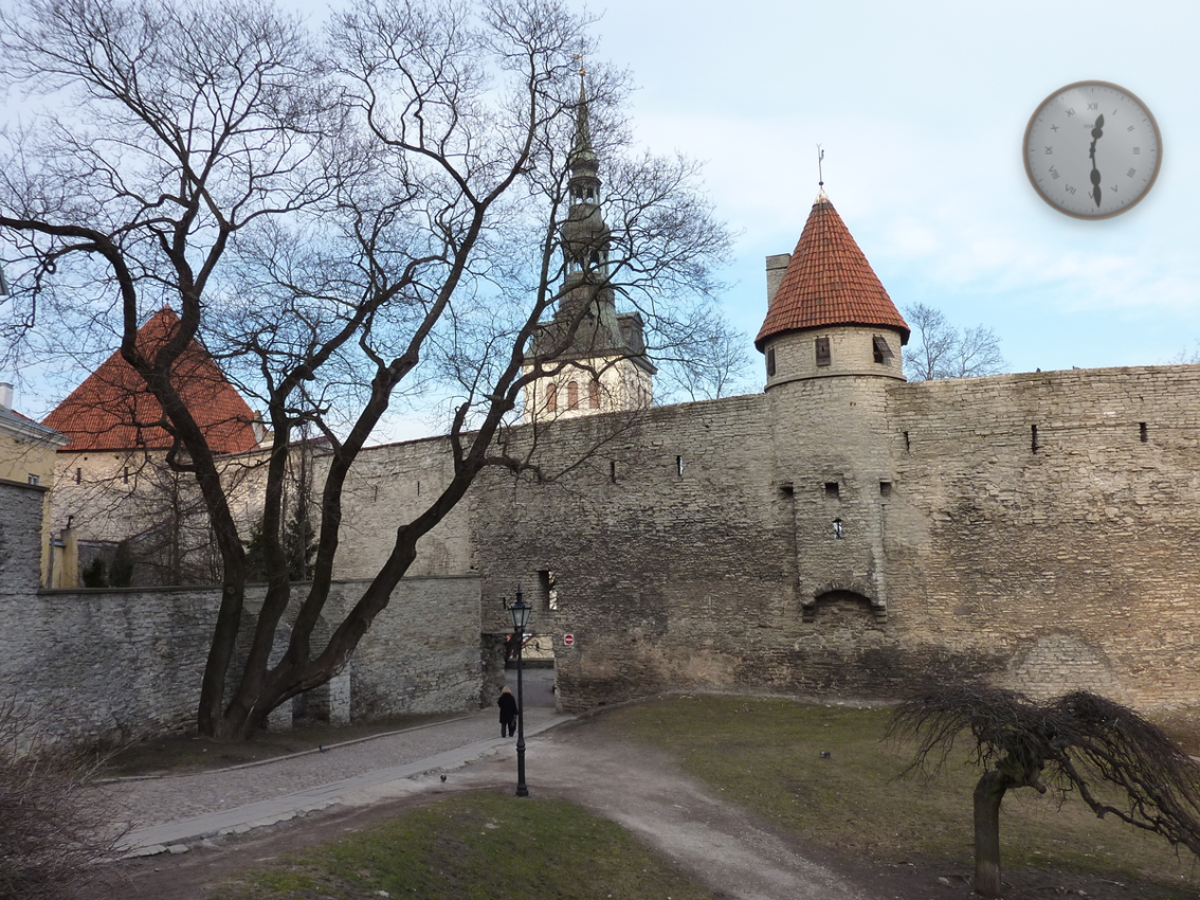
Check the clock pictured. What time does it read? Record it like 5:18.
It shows 12:29
